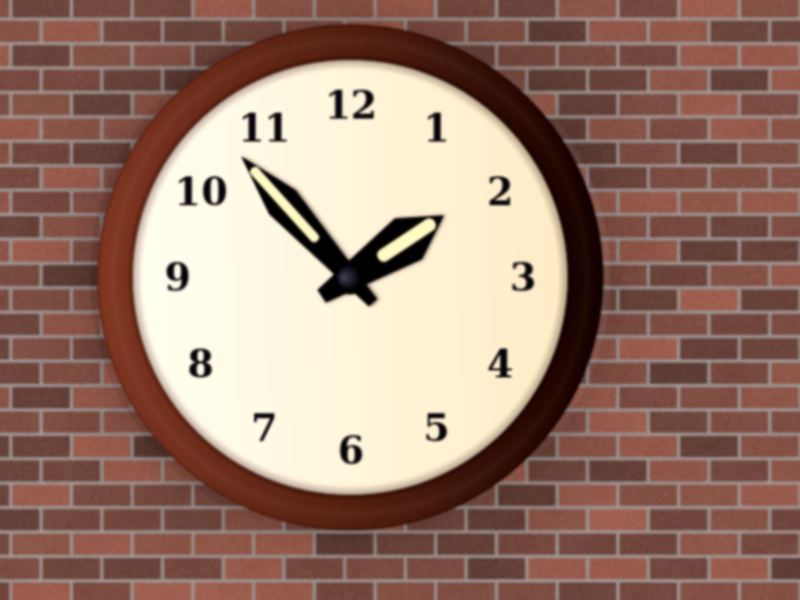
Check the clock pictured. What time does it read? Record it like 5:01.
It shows 1:53
